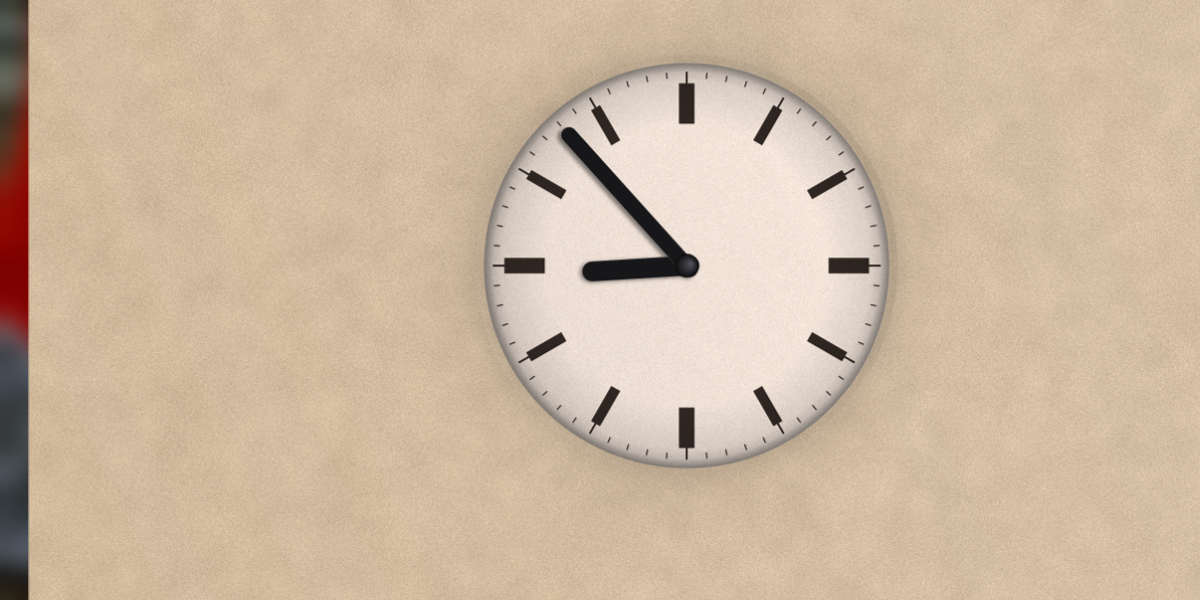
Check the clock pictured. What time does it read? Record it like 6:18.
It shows 8:53
